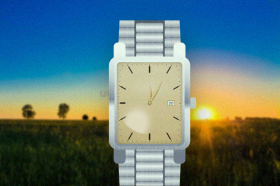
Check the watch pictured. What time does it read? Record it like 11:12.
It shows 12:05
